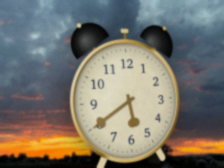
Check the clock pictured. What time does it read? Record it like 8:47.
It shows 5:40
